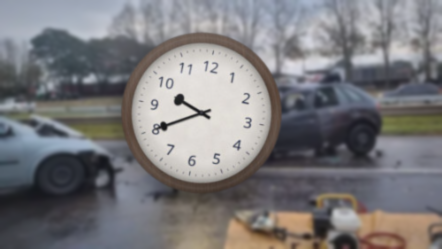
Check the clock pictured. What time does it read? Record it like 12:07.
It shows 9:40
